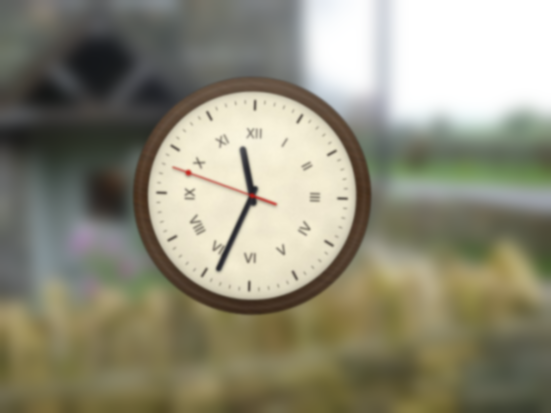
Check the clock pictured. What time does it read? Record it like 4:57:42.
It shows 11:33:48
